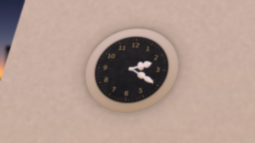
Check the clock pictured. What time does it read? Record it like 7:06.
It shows 2:20
